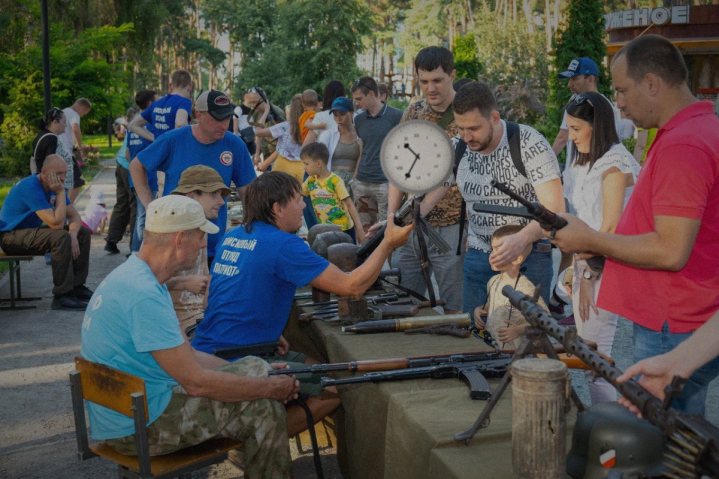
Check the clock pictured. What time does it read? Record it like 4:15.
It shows 10:35
